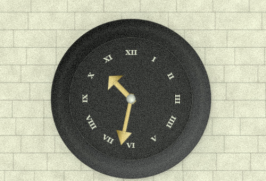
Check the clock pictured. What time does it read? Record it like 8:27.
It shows 10:32
